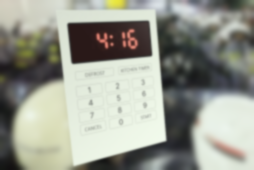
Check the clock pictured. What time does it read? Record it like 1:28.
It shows 4:16
